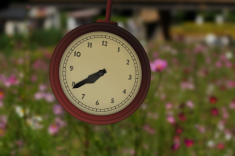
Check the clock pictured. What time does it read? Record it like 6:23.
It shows 7:39
